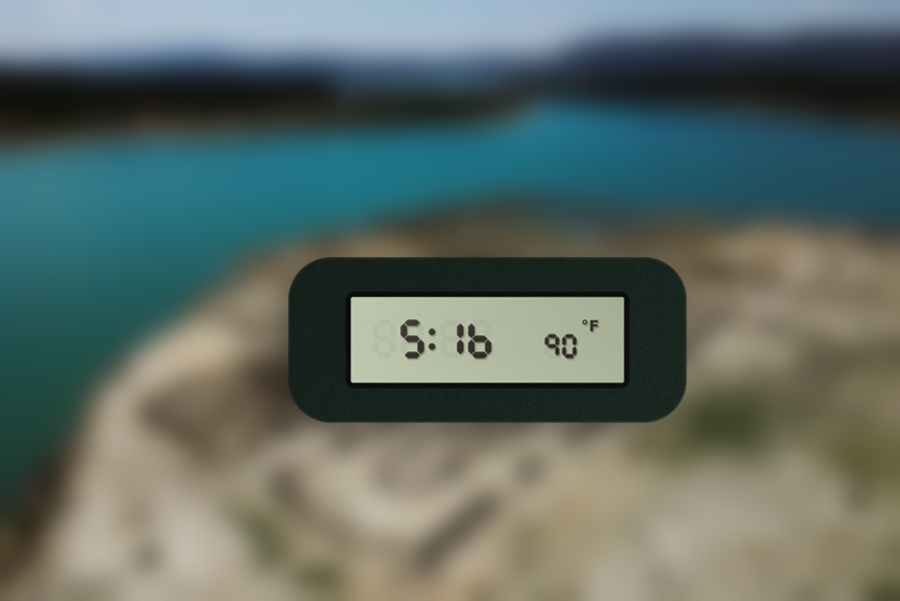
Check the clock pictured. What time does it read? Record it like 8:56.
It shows 5:16
